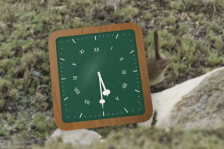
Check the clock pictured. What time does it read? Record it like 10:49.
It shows 5:30
